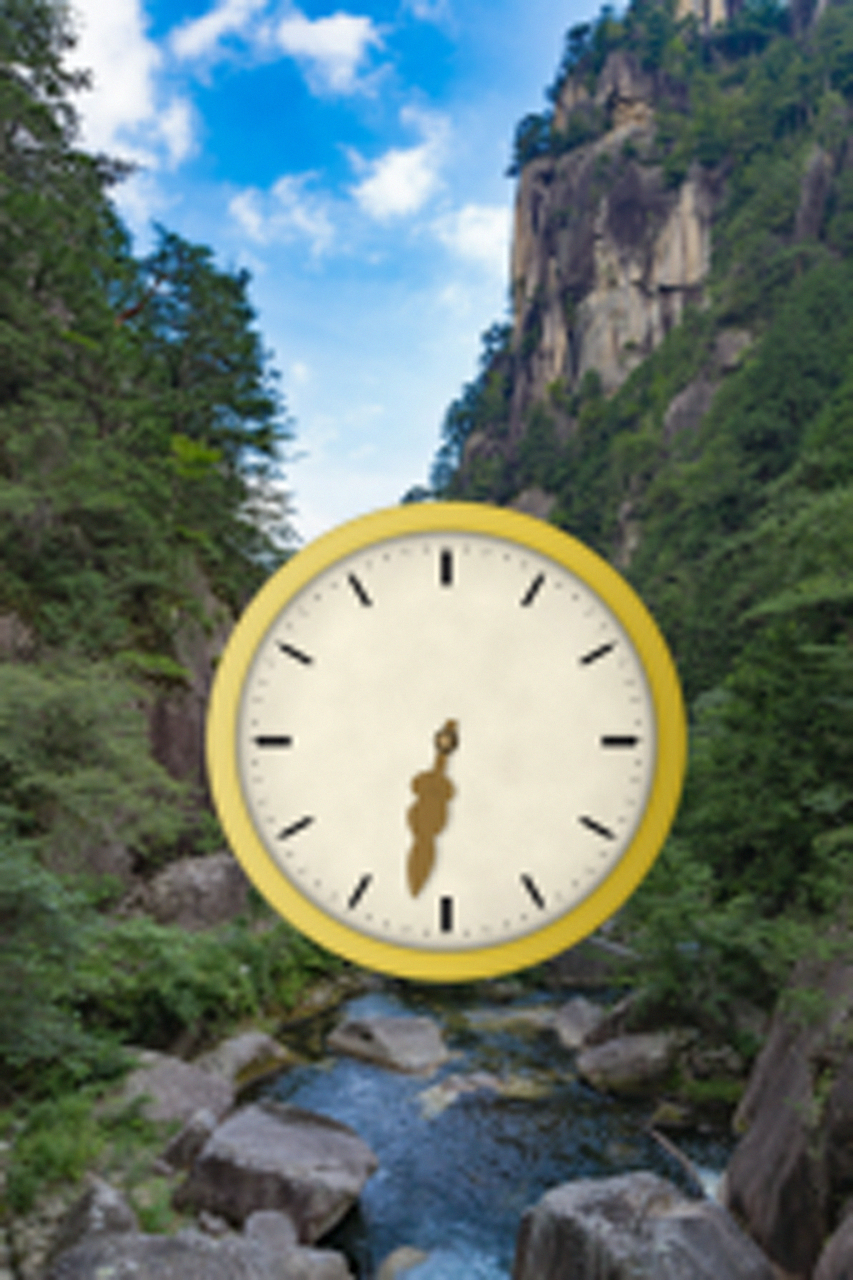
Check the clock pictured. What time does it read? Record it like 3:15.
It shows 6:32
